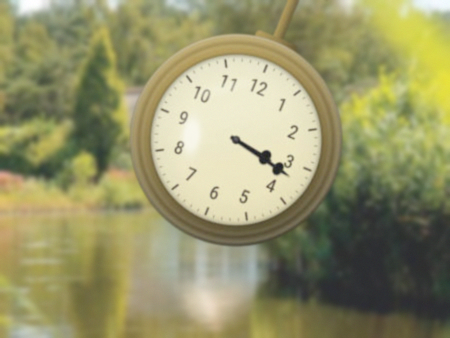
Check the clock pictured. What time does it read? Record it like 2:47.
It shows 3:17
